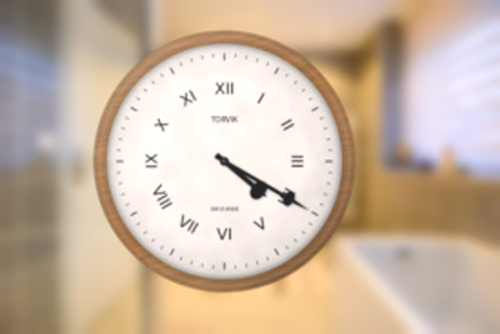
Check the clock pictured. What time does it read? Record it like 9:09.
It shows 4:20
